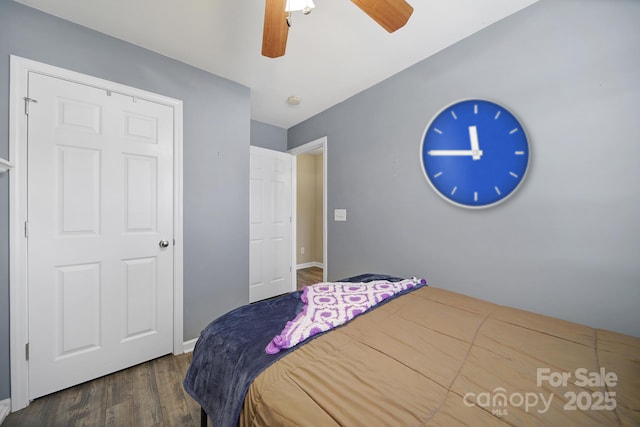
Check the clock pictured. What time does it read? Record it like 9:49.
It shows 11:45
